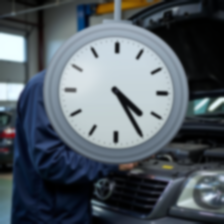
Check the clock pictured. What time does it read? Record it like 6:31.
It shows 4:25
